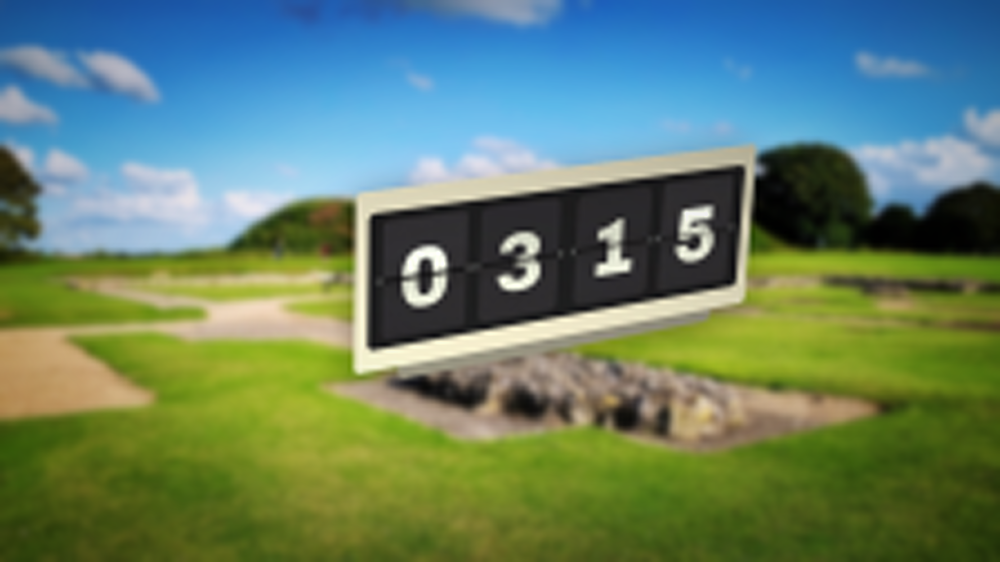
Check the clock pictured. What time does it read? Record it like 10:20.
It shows 3:15
